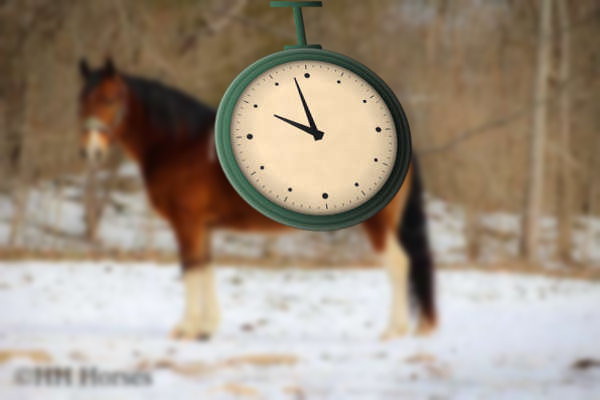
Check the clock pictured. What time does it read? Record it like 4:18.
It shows 9:58
